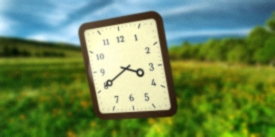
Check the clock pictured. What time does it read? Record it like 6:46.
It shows 3:40
